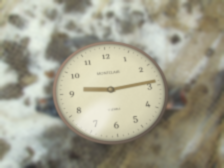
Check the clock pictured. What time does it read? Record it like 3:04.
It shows 9:14
